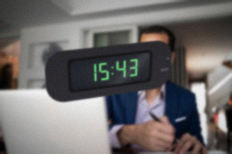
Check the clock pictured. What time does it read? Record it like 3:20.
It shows 15:43
